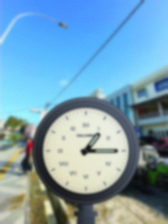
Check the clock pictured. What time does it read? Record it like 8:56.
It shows 1:15
